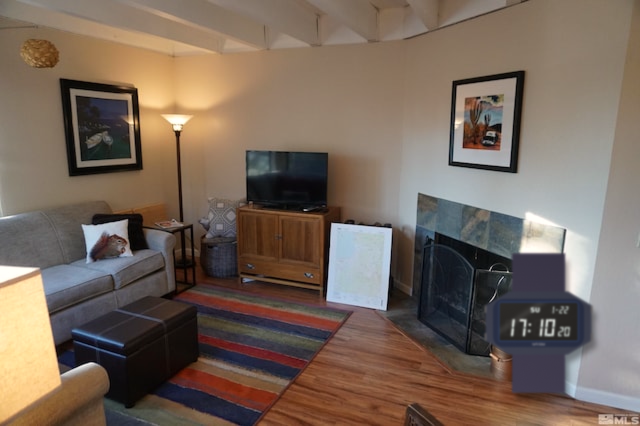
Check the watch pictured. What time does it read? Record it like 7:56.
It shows 17:10
